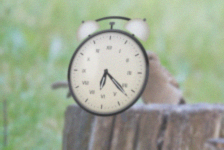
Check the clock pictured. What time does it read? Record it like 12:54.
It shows 6:22
